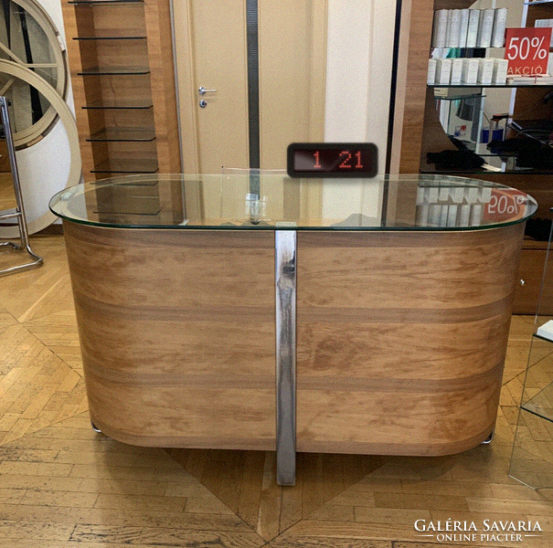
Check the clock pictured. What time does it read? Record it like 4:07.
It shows 1:21
